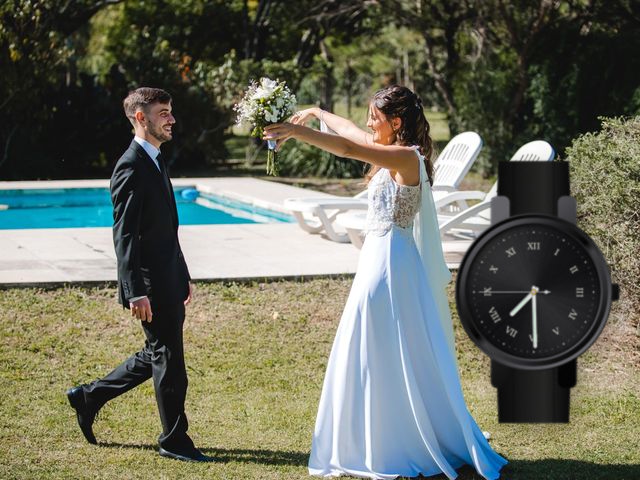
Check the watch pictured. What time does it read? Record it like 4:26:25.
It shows 7:29:45
